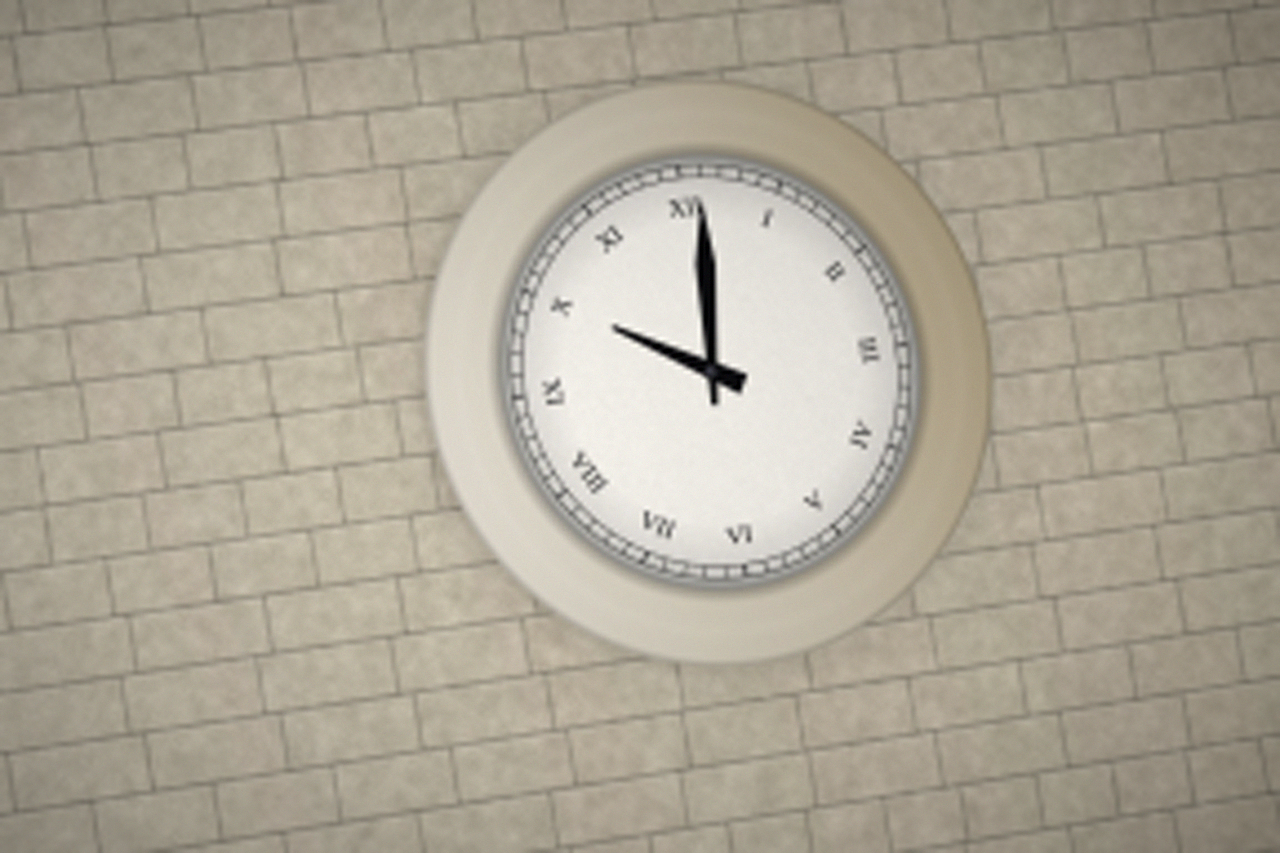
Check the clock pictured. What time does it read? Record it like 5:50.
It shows 10:01
